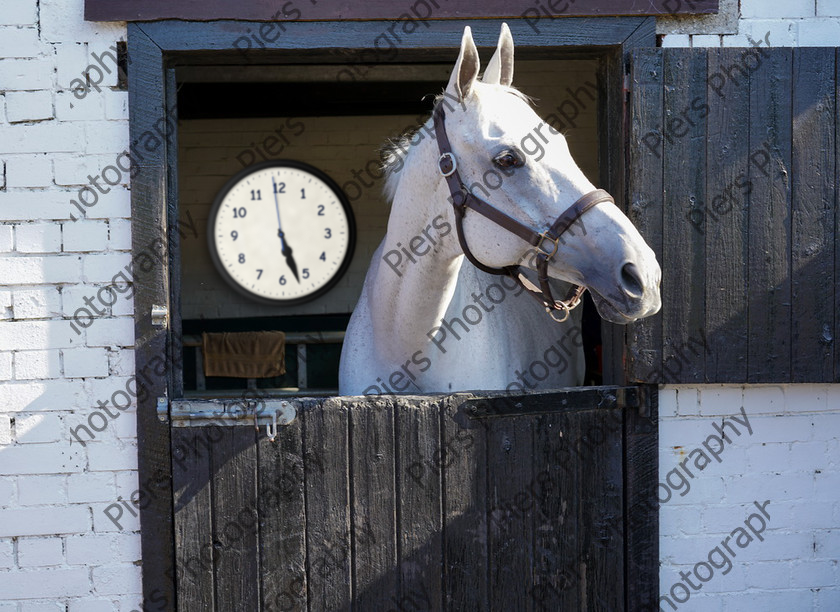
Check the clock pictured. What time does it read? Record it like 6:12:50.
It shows 5:26:59
